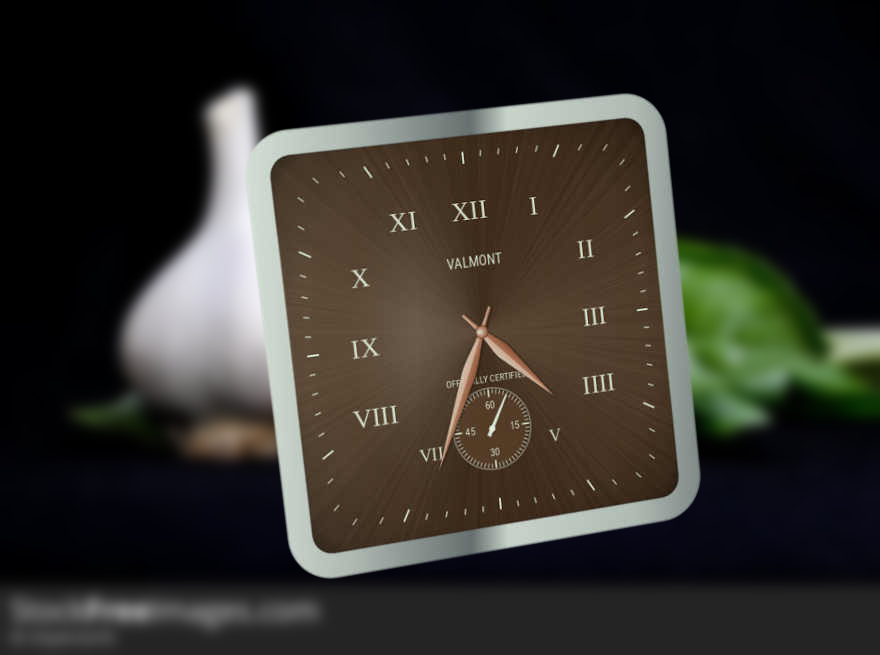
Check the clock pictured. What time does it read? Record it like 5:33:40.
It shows 4:34:05
